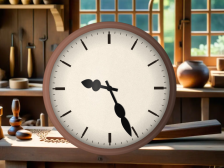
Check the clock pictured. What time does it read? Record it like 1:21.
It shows 9:26
